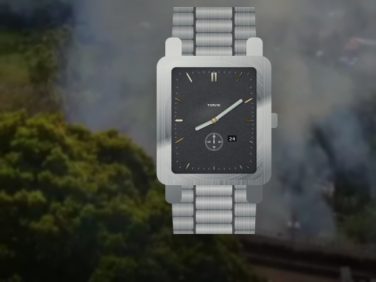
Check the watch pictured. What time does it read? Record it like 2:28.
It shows 8:09
